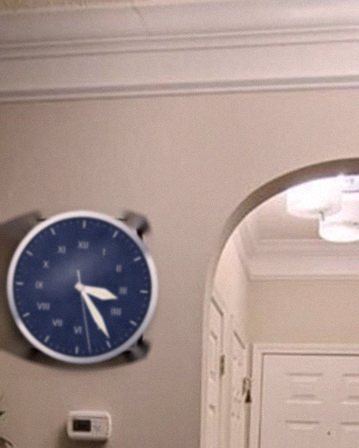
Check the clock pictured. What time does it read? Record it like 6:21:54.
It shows 3:24:28
